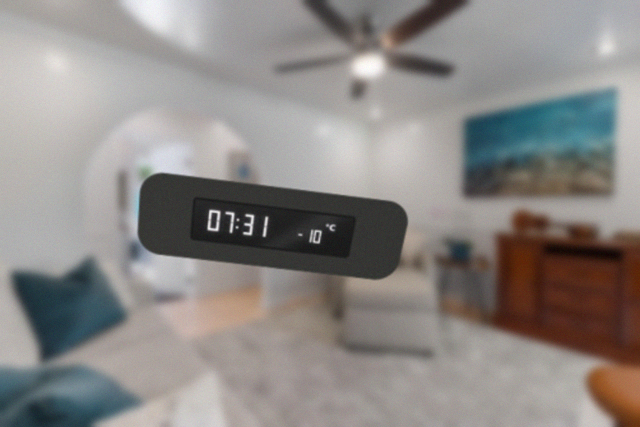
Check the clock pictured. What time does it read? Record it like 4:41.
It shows 7:31
